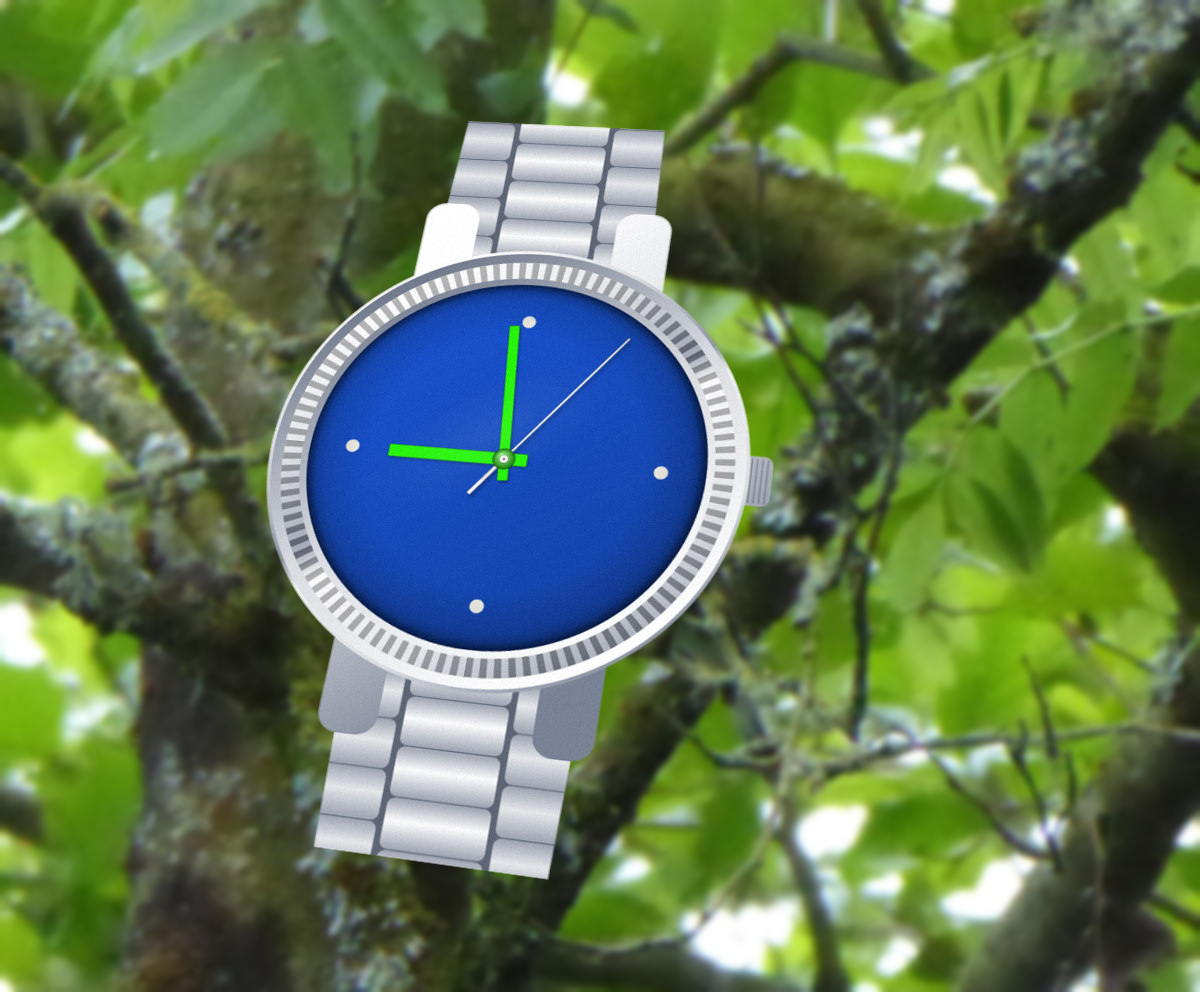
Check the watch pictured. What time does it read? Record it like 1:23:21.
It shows 8:59:06
